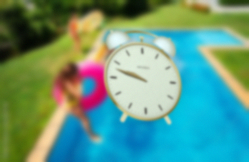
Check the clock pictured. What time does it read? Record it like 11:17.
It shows 9:48
